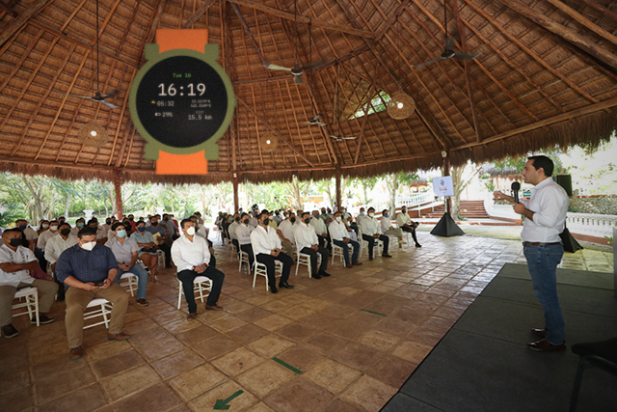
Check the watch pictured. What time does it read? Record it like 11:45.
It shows 16:19
